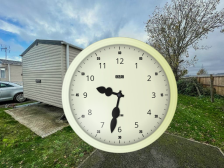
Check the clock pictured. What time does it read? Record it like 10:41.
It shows 9:32
